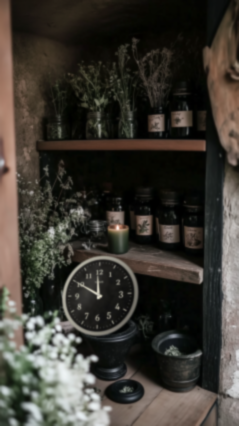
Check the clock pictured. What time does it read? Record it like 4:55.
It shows 11:50
